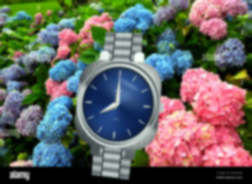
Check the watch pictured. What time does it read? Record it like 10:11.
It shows 8:00
